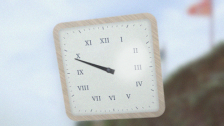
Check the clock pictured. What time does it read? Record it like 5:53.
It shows 9:49
